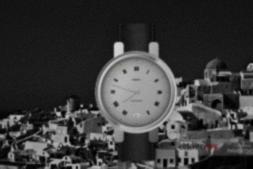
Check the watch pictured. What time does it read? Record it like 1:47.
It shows 7:48
